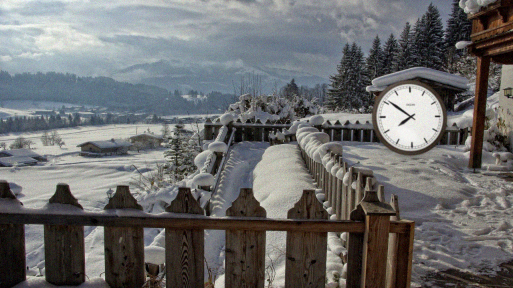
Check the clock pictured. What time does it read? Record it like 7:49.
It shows 7:51
